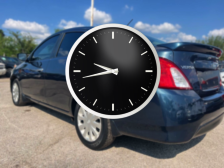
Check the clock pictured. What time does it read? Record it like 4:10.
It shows 9:43
